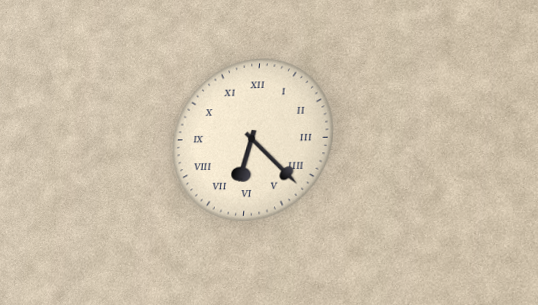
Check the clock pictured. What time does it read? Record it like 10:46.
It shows 6:22
